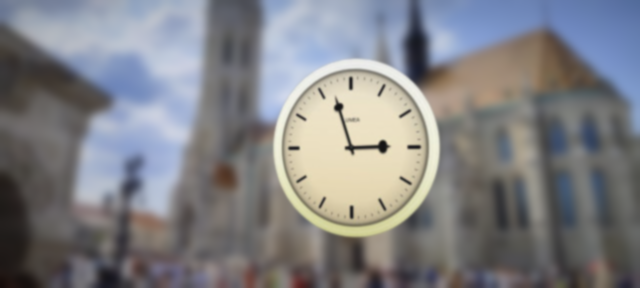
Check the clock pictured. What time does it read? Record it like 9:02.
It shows 2:57
